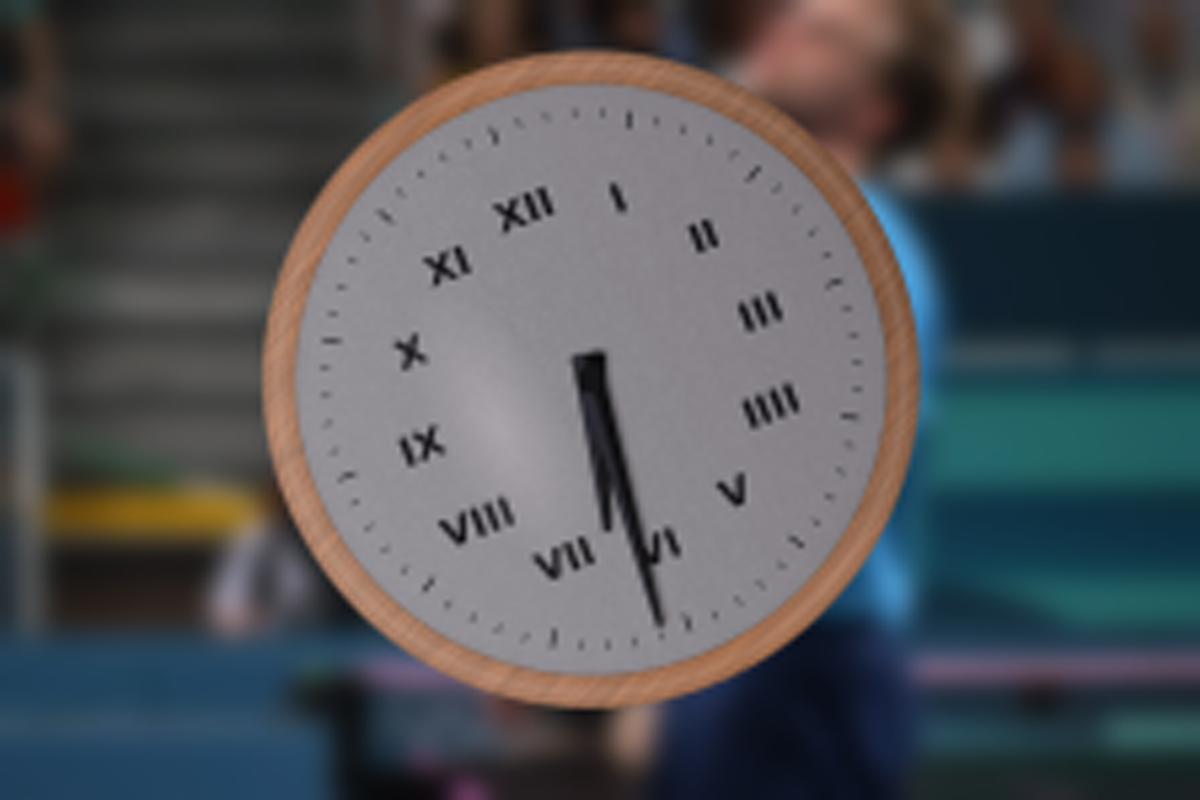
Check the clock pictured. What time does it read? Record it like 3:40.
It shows 6:31
